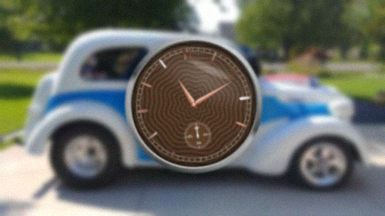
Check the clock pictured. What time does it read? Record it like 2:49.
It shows 11:11
